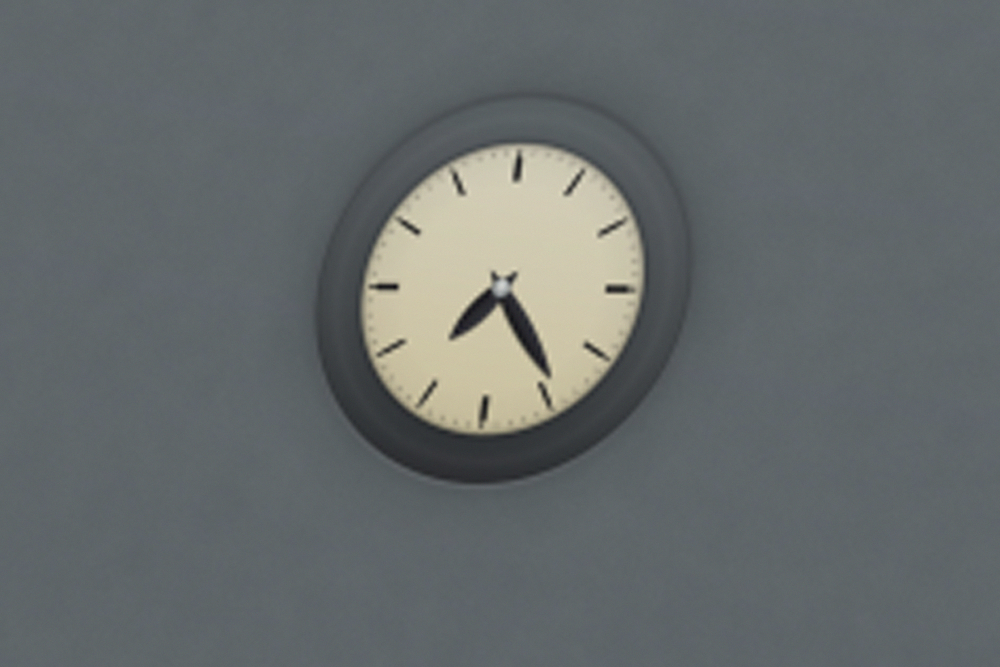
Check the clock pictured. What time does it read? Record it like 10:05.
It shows 7:24
